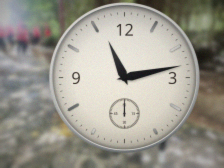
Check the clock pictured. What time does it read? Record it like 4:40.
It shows 11:13
